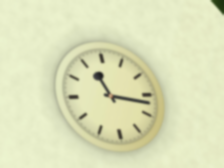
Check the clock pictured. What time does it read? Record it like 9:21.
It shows 11:17
